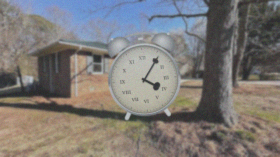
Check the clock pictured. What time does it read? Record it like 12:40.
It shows 4:06
